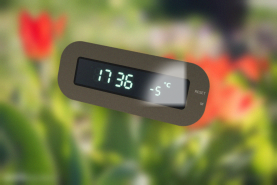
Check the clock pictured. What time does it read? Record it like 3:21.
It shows 17:36
